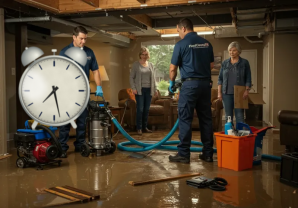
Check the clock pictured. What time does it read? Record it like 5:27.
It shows 7:28
